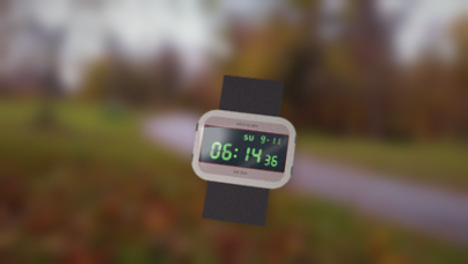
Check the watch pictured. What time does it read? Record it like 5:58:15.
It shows 6:14:36
